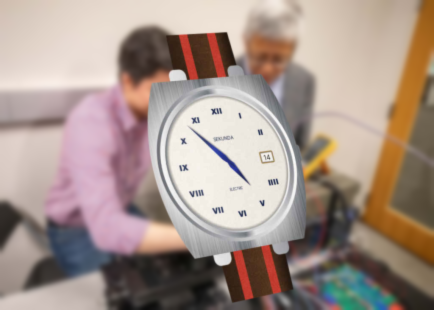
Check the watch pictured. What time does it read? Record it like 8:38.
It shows 4:53
